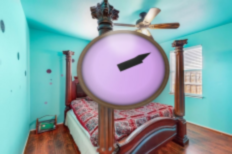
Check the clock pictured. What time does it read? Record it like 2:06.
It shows 2:10
